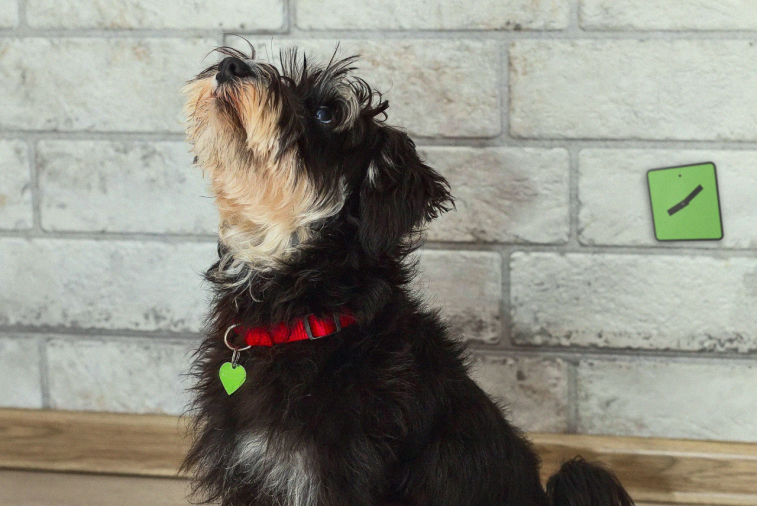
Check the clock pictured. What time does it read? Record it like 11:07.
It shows 8:09
